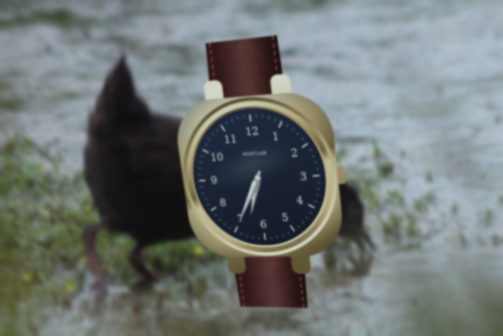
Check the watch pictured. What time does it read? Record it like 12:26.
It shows 6:35
